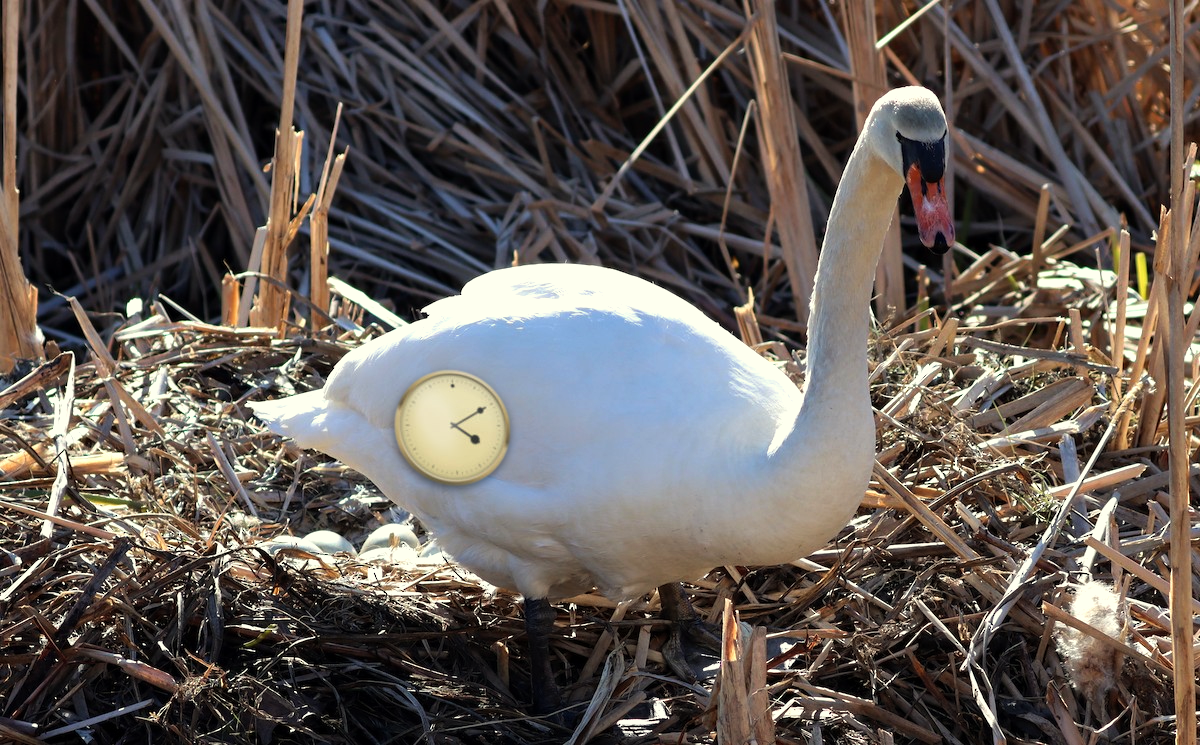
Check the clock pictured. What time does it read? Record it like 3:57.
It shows 4:10
